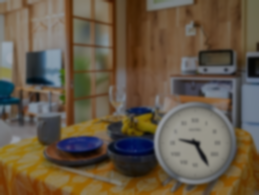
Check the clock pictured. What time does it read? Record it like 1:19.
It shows 9:25
